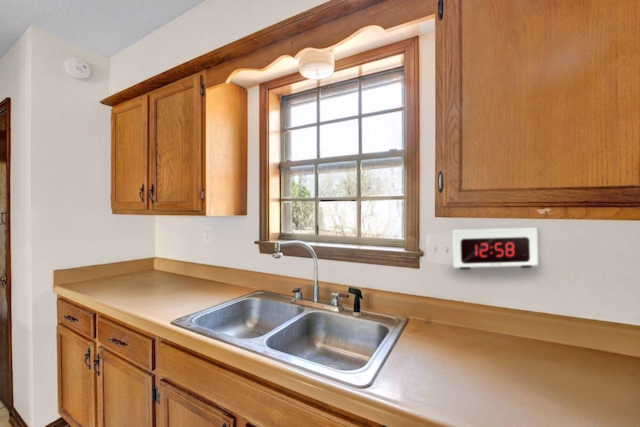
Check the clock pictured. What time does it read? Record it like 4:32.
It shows 12:58
